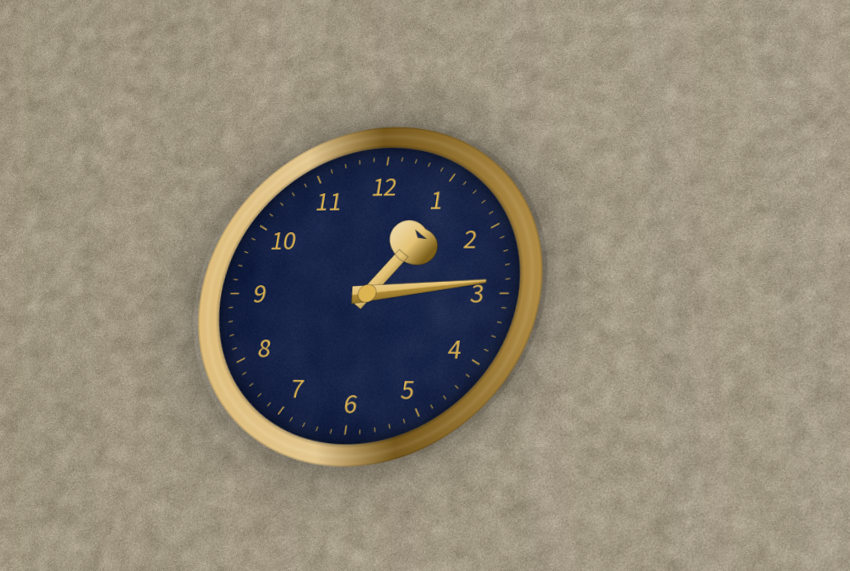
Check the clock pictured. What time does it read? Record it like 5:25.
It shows 1:14
